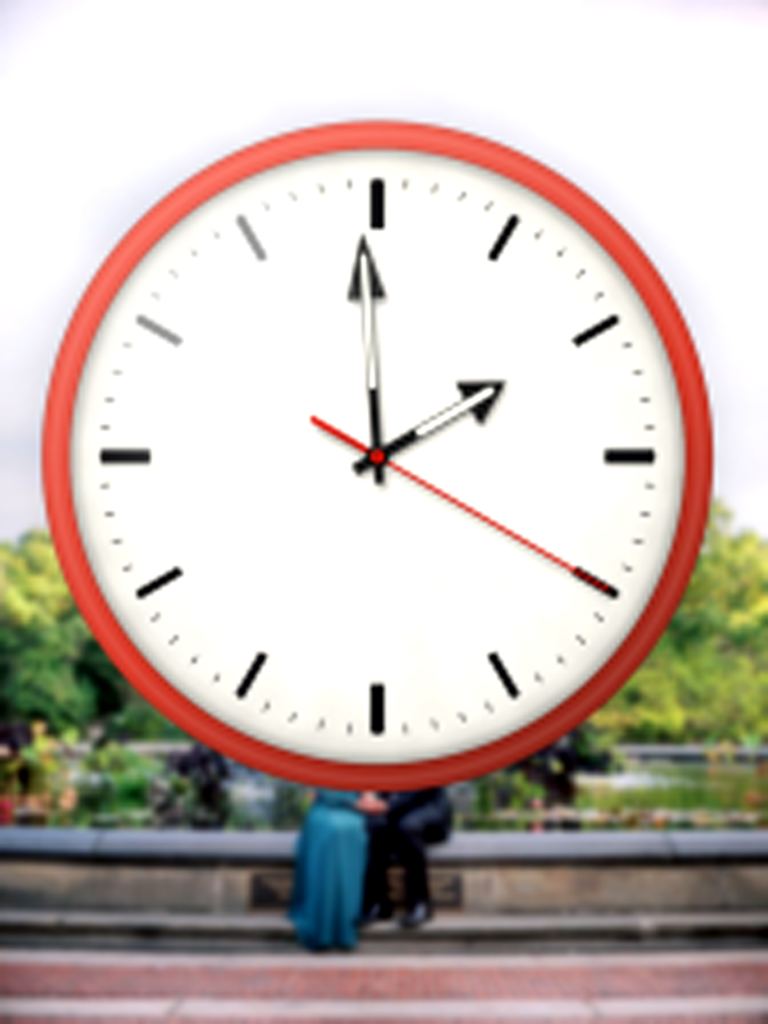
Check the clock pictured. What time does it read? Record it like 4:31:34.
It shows 1:59:20
